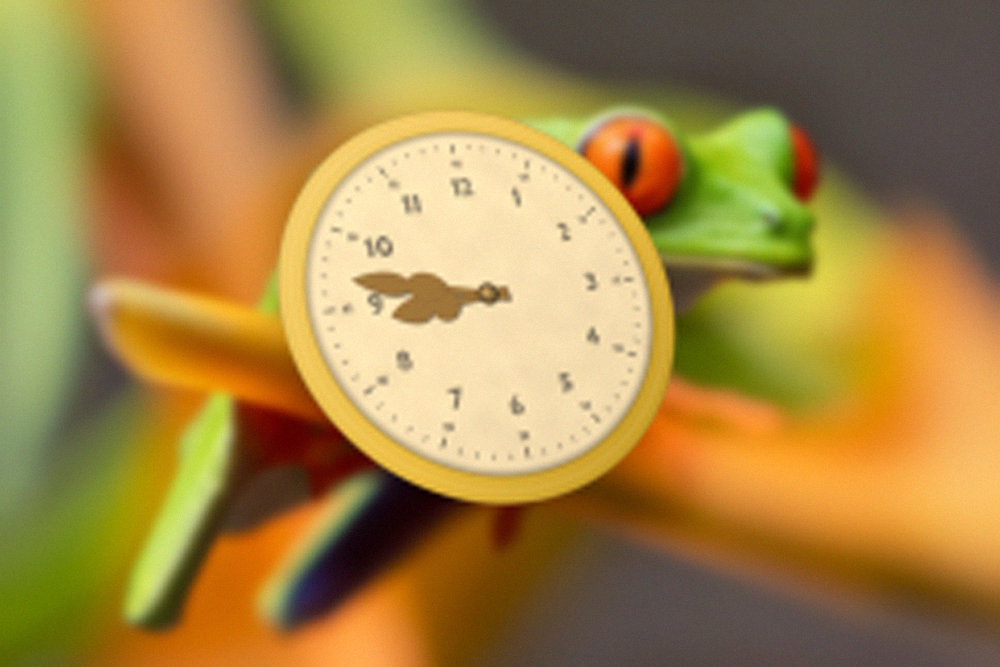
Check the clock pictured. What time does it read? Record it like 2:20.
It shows 8:47
